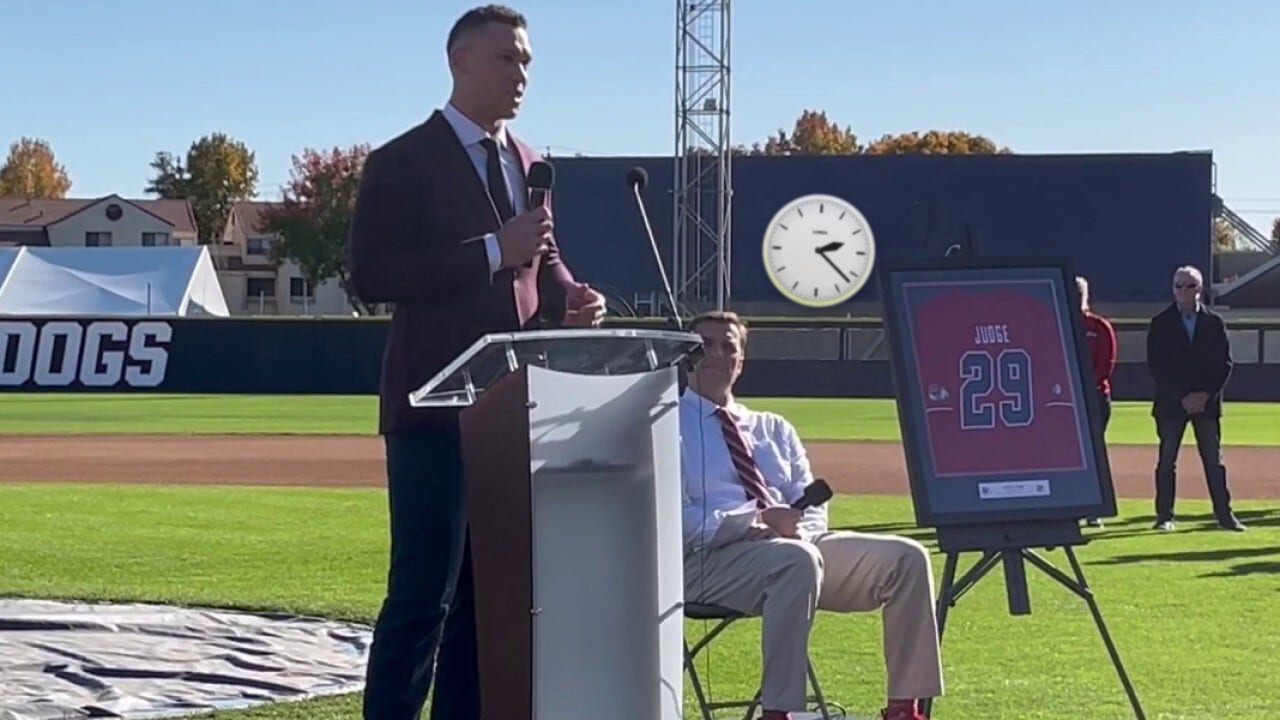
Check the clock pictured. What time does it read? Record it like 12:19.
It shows 2:22
